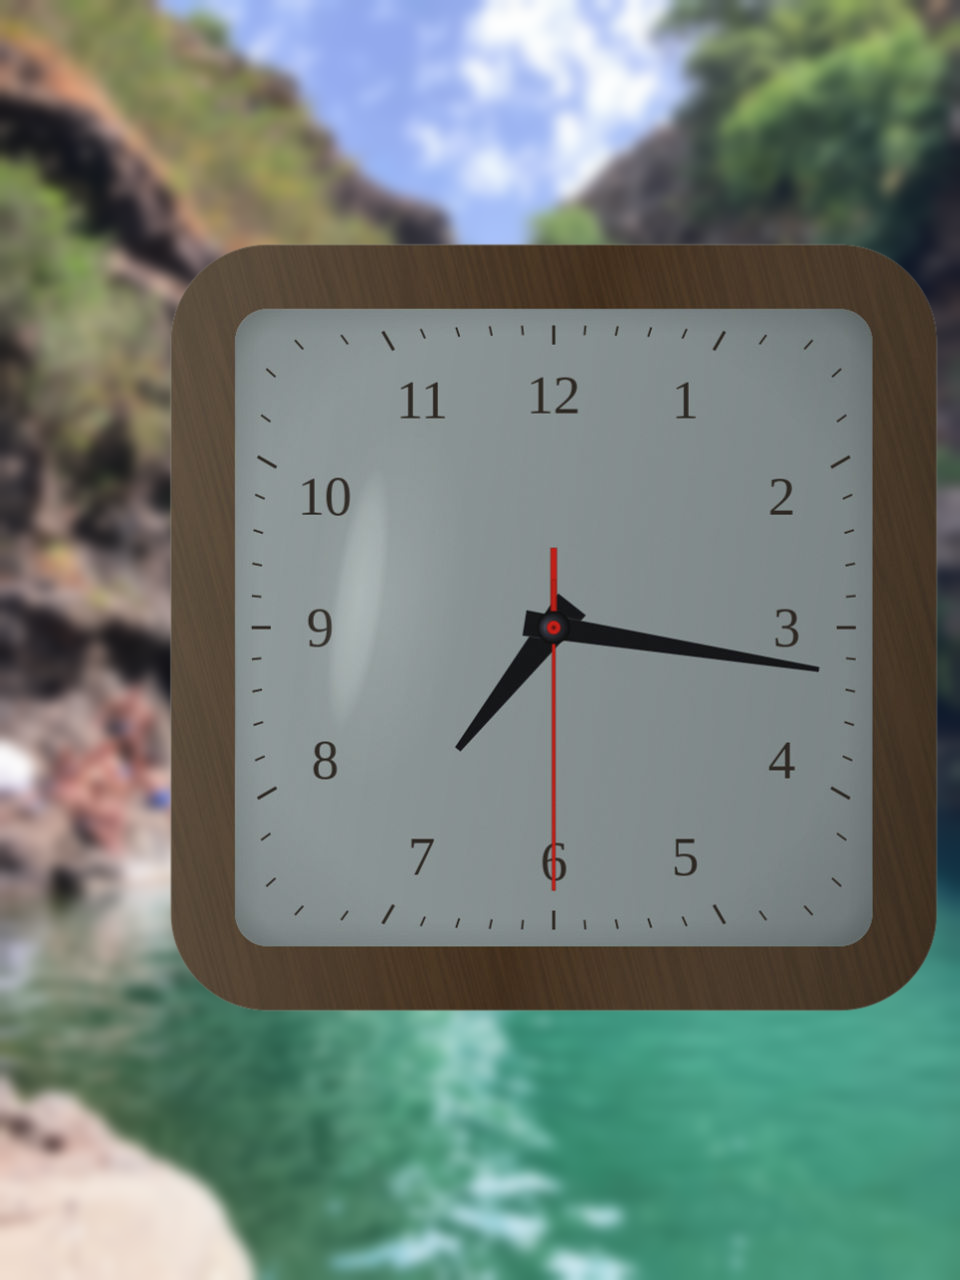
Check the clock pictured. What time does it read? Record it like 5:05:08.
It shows 7:16:30
